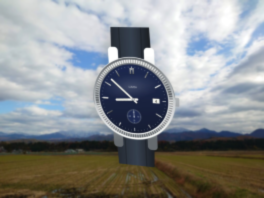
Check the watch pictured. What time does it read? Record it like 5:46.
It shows 8:52
